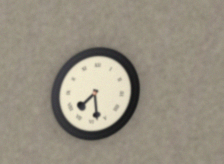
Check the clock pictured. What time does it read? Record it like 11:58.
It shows 7:28
